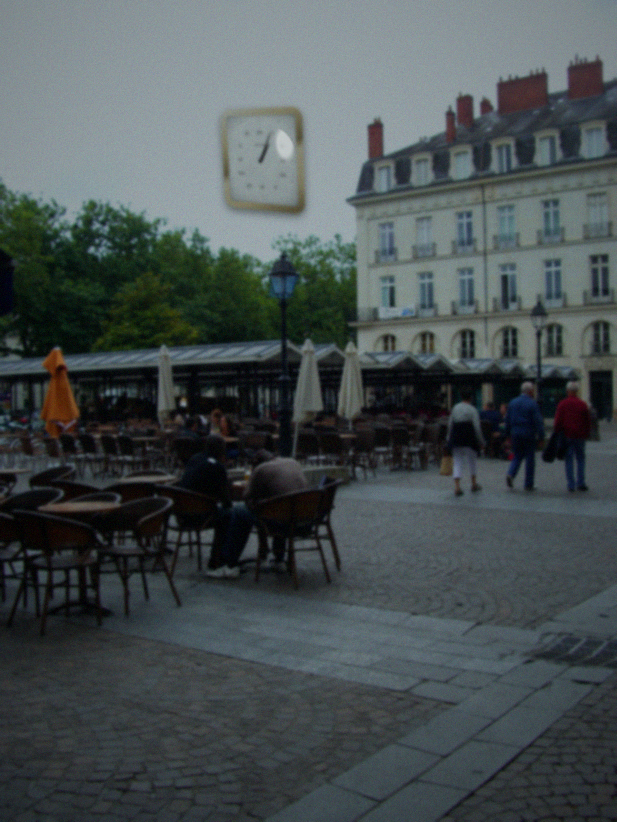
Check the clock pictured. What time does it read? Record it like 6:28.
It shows 1:04
